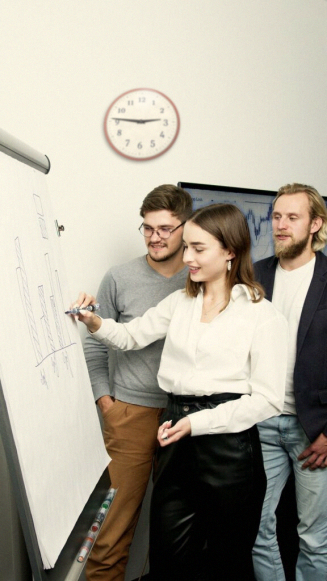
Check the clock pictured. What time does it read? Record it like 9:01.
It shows 2:46
